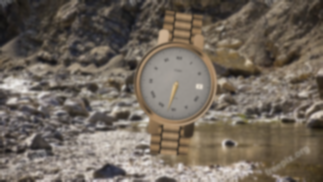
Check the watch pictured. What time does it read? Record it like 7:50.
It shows 6:32
